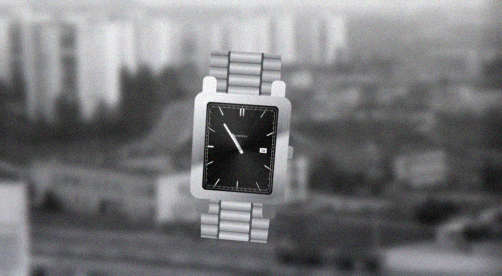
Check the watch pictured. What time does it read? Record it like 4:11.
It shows 10:54
